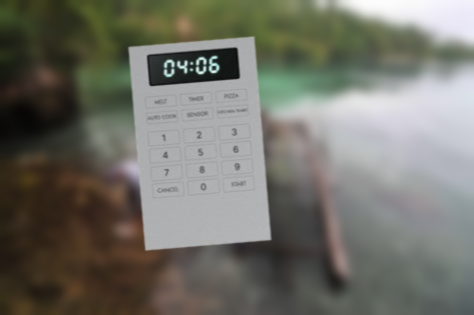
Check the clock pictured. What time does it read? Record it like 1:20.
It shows 4:06
